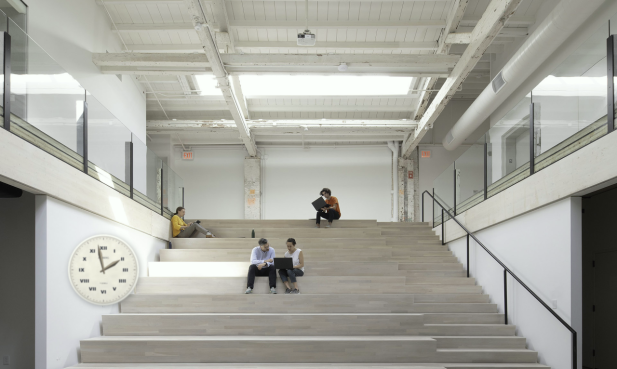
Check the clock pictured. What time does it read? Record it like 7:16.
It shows 1:58
